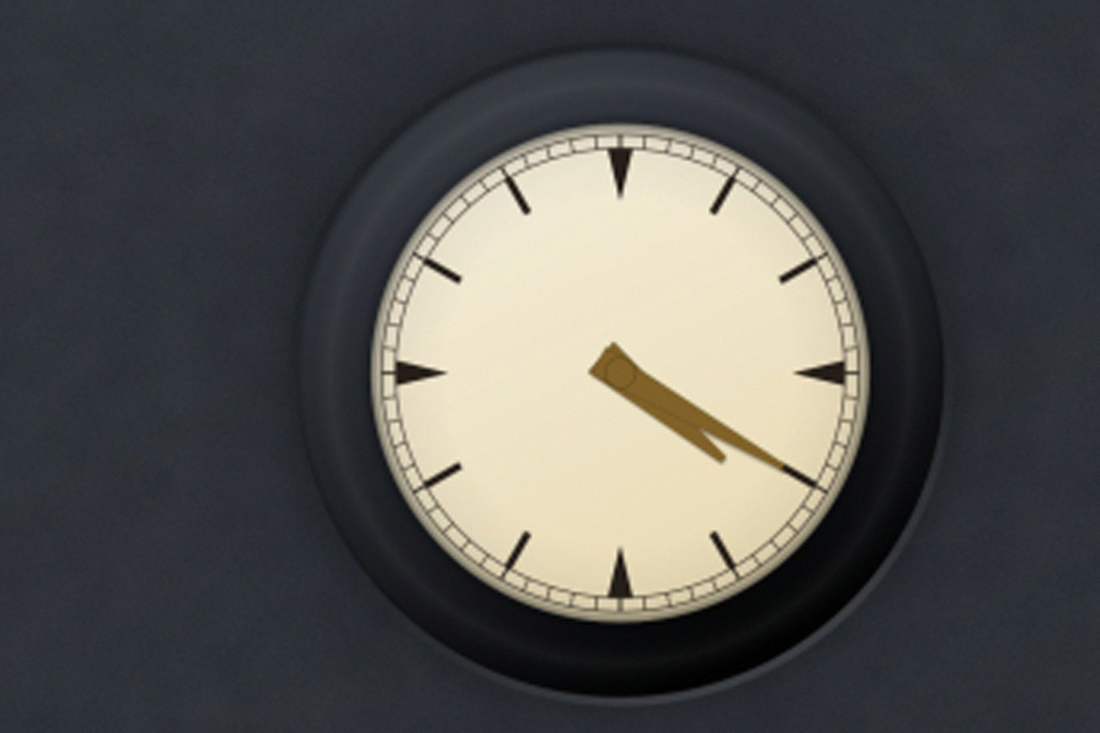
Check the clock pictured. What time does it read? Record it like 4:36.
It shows 4:20
